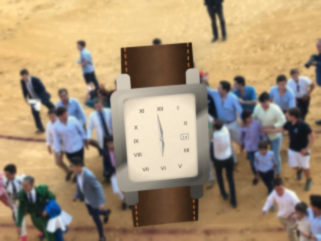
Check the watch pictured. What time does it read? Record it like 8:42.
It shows 5:59
